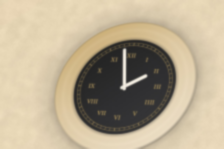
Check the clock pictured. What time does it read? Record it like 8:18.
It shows 1:58
